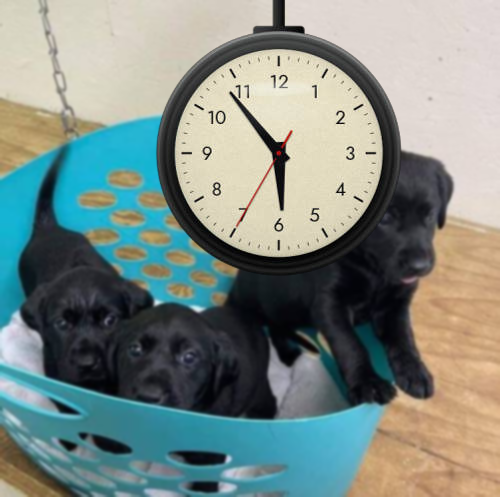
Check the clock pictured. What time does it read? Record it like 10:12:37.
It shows 5:53:35
